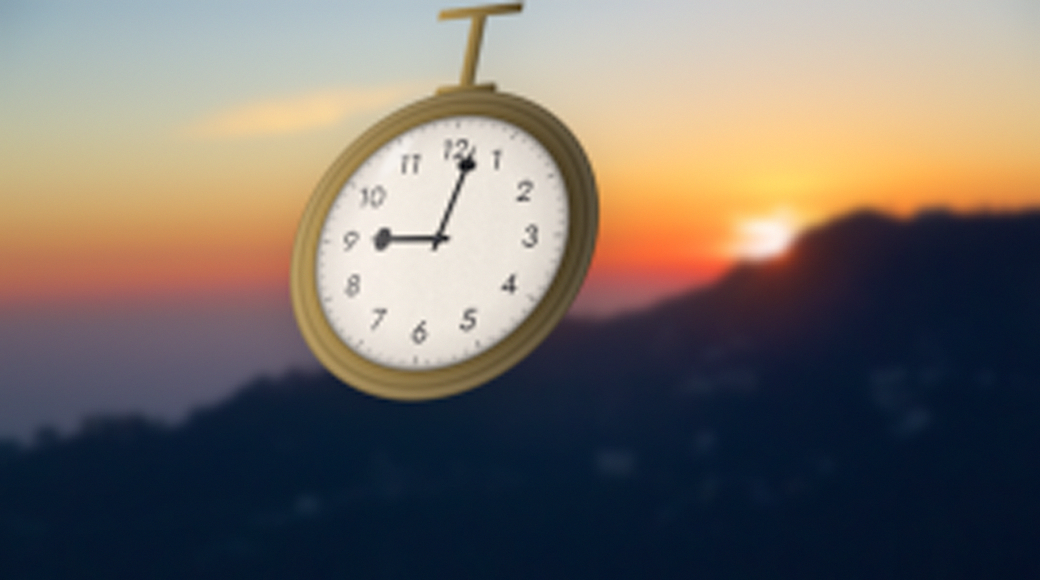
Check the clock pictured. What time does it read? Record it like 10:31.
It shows 9:02
